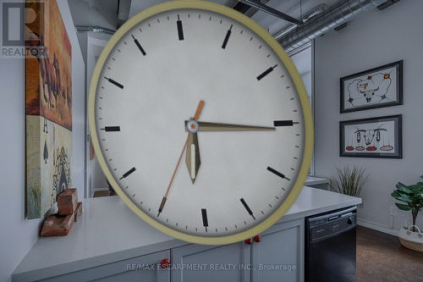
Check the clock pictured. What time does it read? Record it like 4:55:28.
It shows 6:15:35
